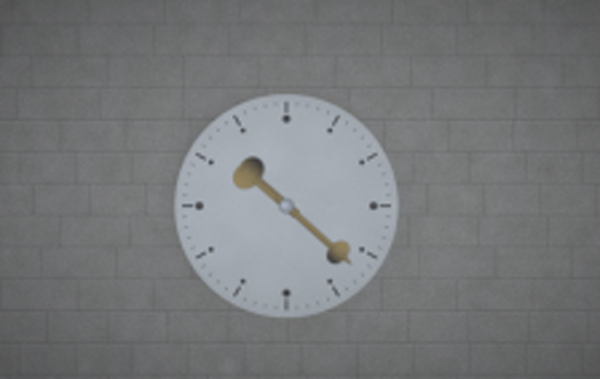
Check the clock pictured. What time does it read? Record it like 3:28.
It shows 10:22
